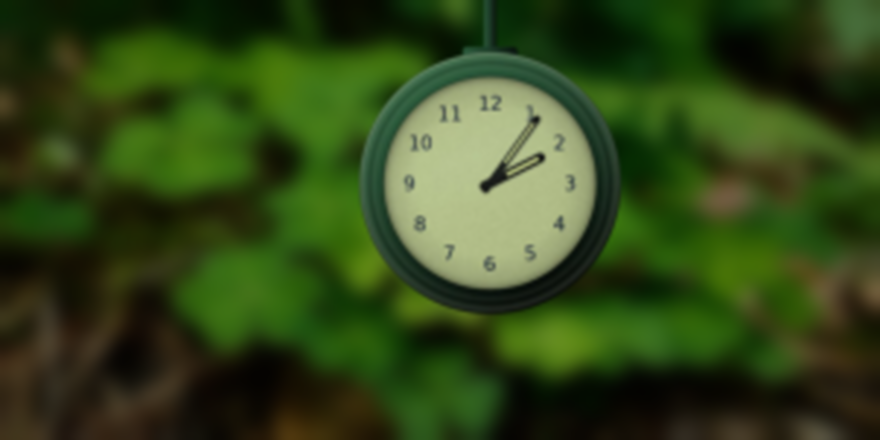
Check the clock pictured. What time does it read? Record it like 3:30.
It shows 2:06
